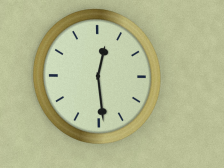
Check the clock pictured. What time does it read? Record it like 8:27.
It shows 12:29
